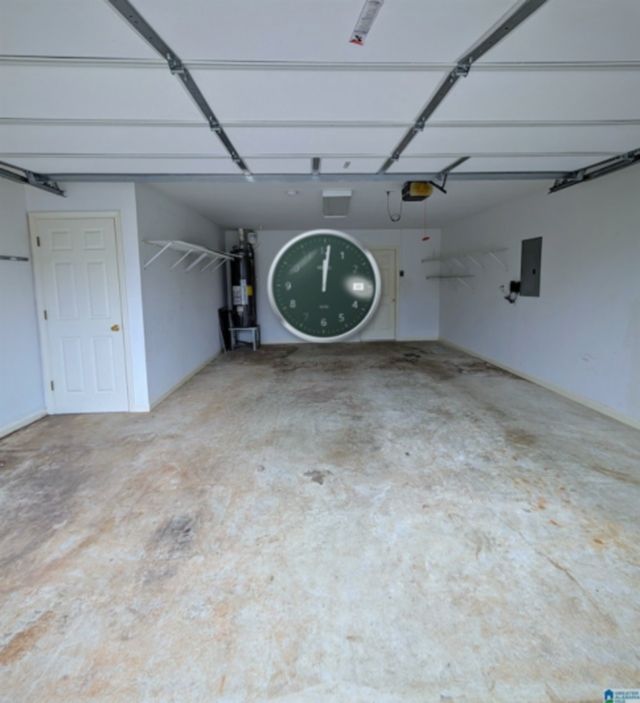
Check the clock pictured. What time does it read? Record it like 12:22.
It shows 12:01
